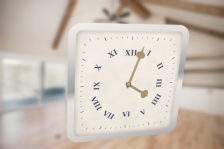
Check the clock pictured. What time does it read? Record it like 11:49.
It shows 4:03
